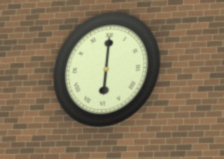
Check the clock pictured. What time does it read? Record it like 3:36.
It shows 6:00
